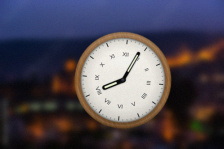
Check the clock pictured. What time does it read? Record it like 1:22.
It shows 8:04
